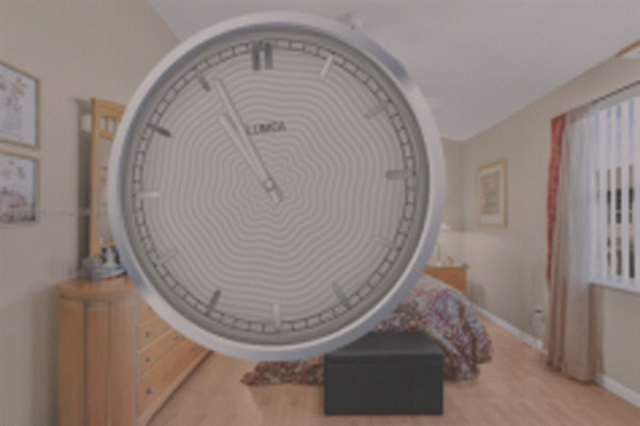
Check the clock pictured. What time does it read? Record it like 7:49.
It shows 10:56
